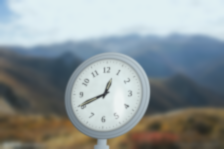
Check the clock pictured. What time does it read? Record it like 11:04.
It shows 12:41
